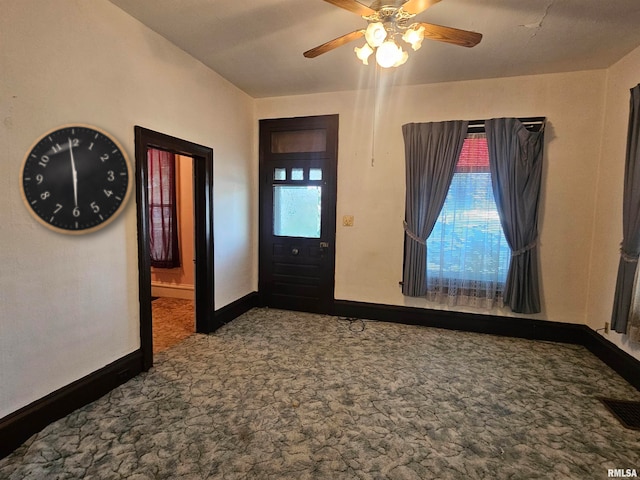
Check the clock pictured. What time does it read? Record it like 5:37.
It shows 5:59
